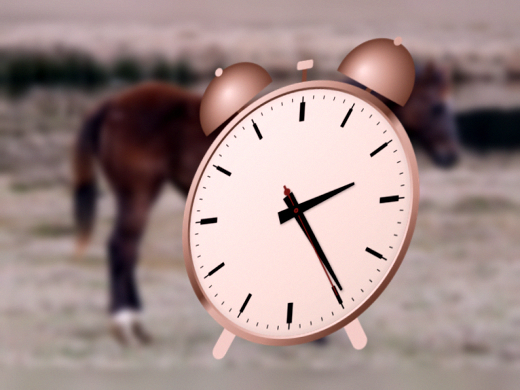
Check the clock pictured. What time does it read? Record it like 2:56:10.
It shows 2:24:25
